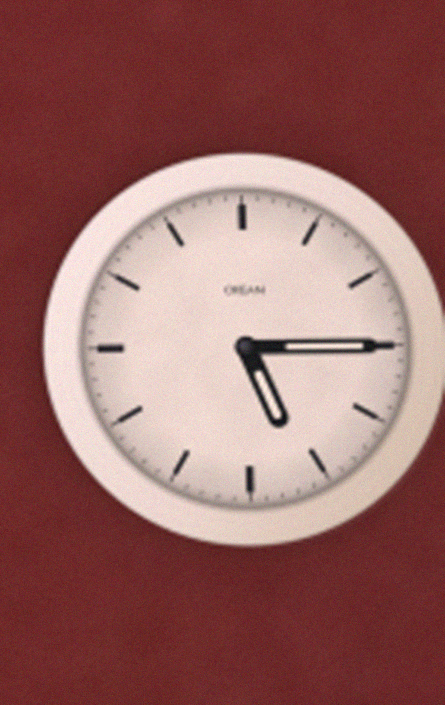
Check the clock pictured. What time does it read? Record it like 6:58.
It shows 5:15
